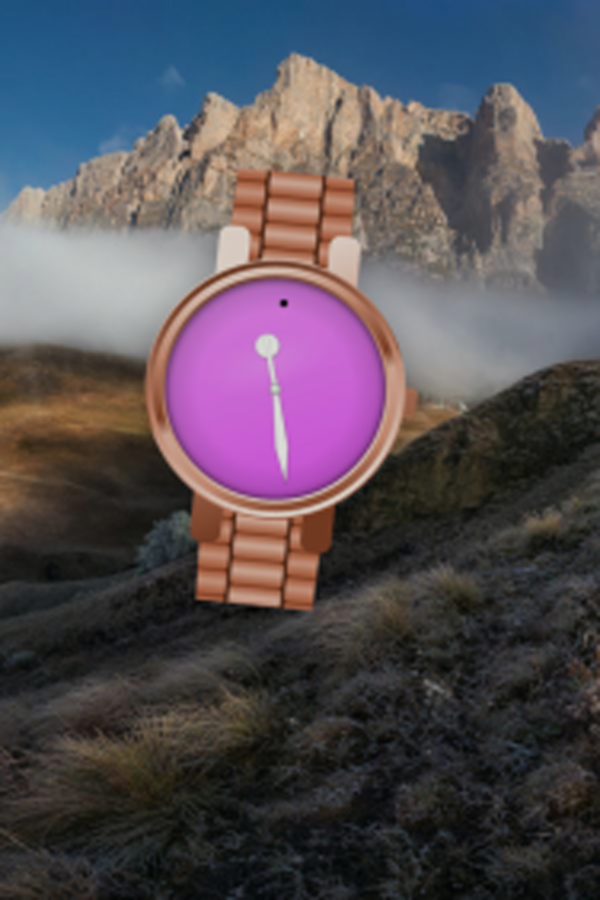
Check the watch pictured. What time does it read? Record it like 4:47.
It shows 11:28
